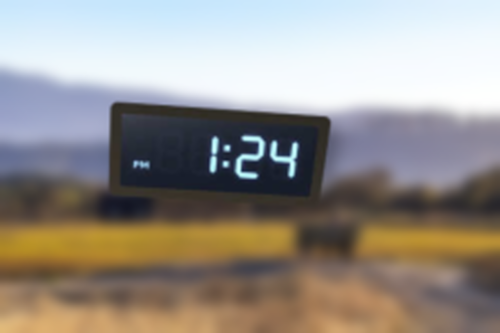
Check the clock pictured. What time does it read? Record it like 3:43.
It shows 1:24
